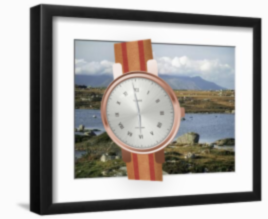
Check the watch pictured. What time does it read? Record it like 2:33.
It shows 5:59
